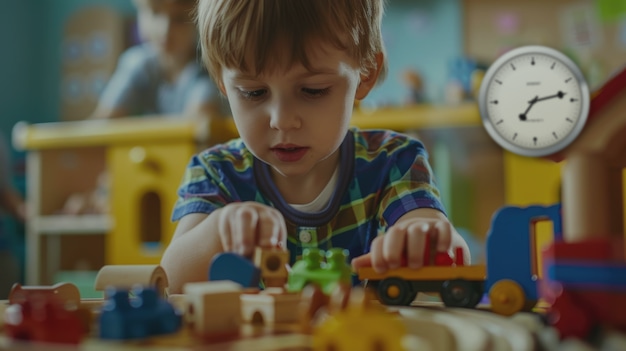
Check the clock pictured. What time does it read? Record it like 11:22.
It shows 7:13
